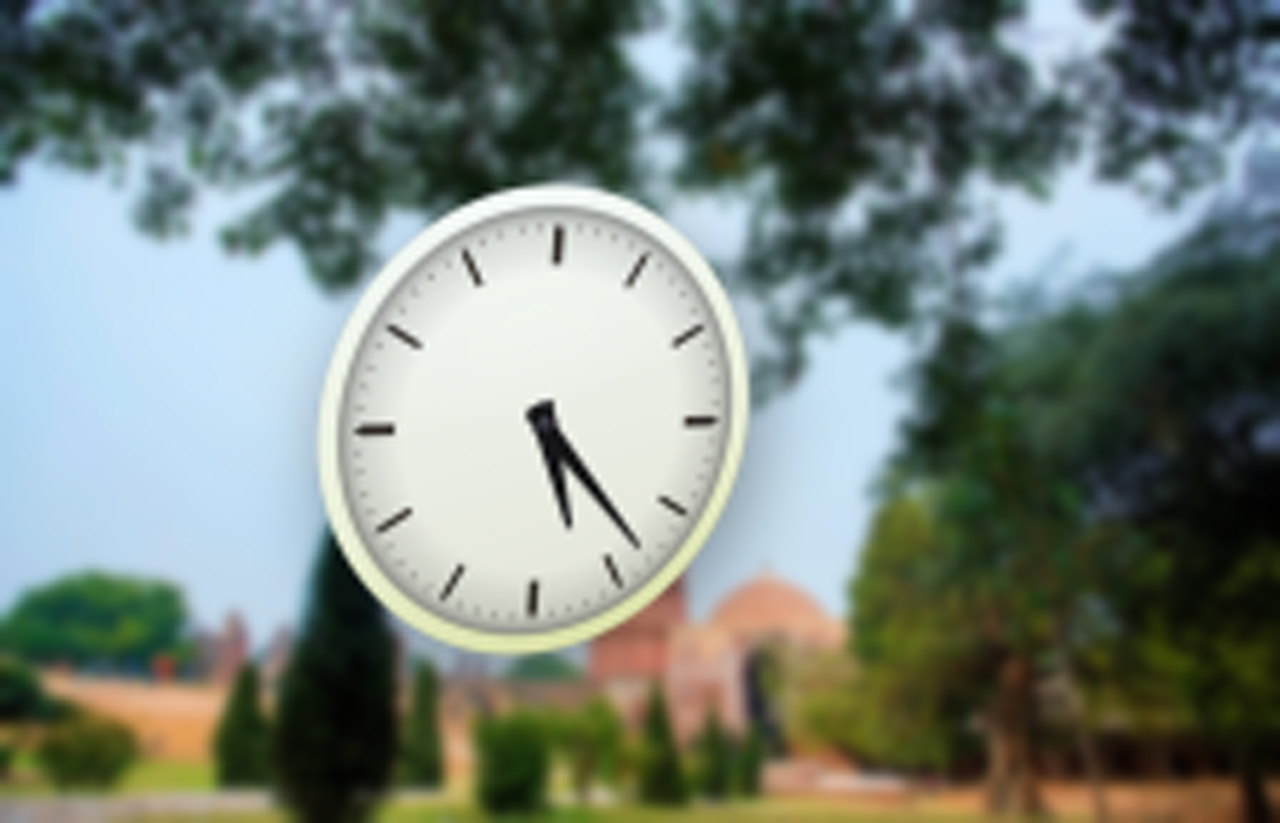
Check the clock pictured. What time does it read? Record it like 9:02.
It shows 5:23
